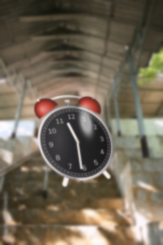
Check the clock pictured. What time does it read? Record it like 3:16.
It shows 11:31
